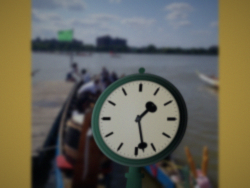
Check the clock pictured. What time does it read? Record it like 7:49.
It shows 1:28
